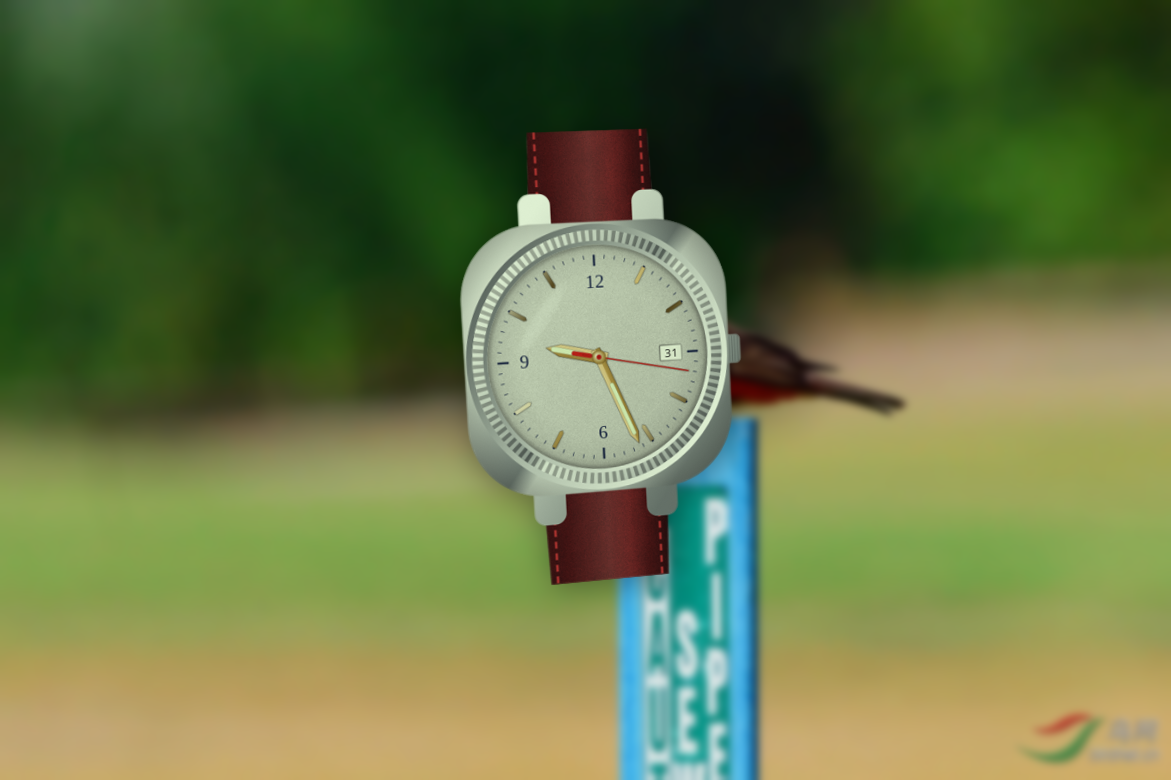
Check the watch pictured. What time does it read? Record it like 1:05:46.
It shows 9:26:17
